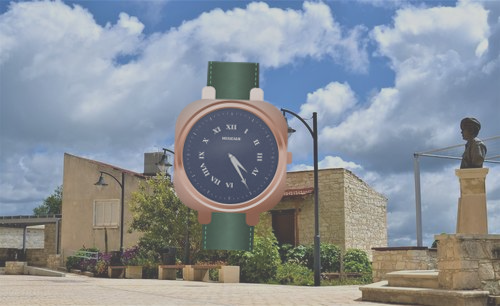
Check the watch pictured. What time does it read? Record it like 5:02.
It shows 4:25
